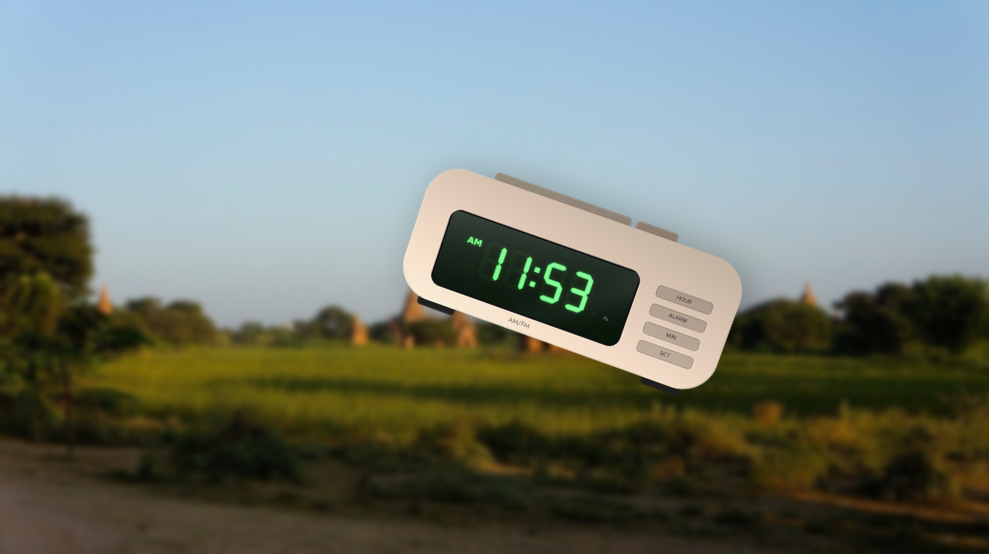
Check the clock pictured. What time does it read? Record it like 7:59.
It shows 11:53
